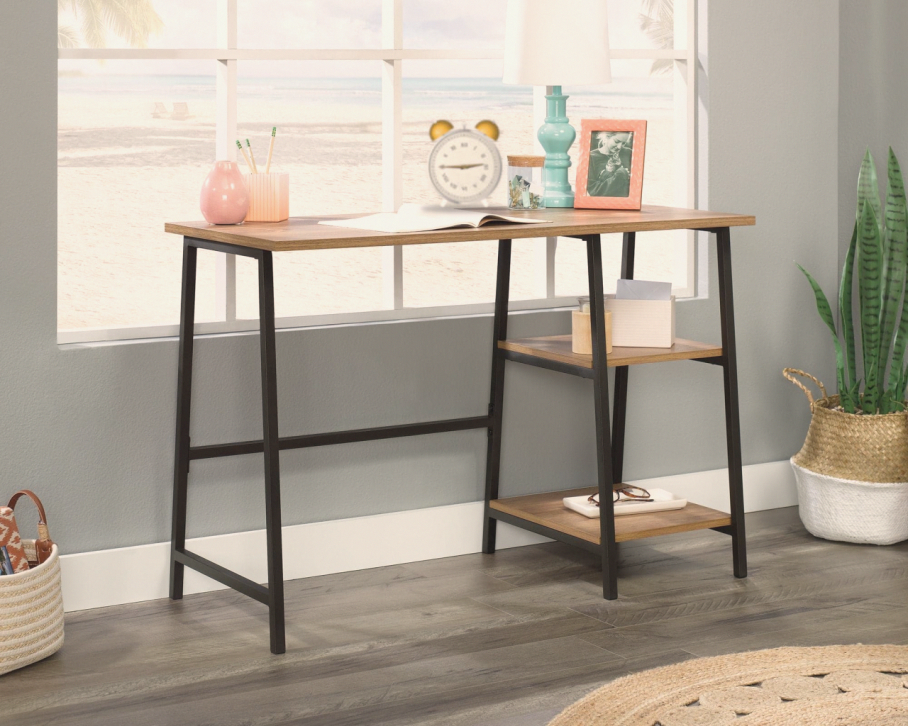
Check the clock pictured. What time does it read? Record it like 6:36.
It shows 2:45
